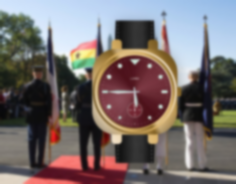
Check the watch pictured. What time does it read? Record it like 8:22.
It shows 5:45
